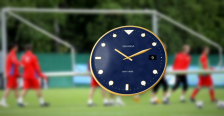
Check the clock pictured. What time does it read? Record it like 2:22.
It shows 10:11
